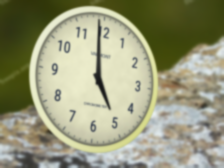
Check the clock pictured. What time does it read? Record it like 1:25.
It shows 4:59
